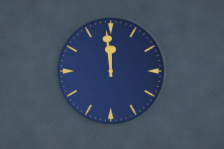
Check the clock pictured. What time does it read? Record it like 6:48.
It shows 11:59
